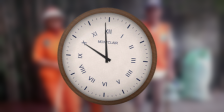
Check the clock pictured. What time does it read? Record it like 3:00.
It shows 9:59
